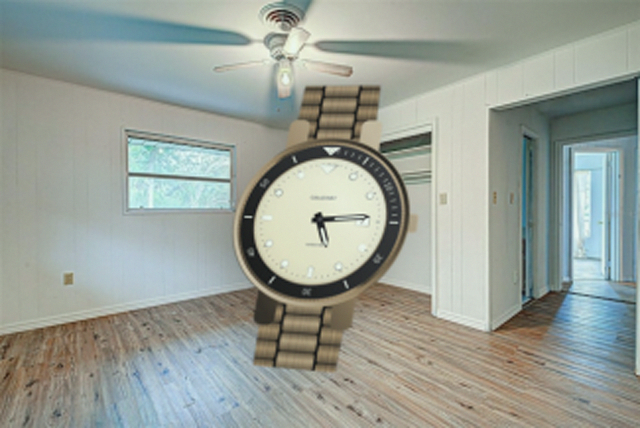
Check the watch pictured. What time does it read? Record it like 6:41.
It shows 5:14
